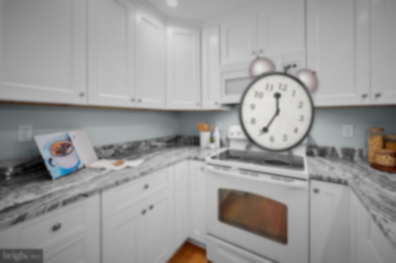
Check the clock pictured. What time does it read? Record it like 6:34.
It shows 11:34
